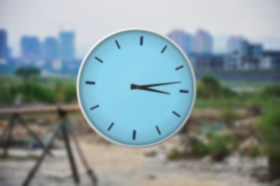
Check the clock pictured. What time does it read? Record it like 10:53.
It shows 3:13
